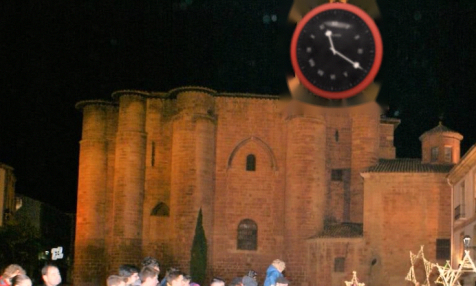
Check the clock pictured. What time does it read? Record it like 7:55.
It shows 11:20
